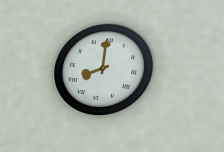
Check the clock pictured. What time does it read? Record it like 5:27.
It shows 7:59
